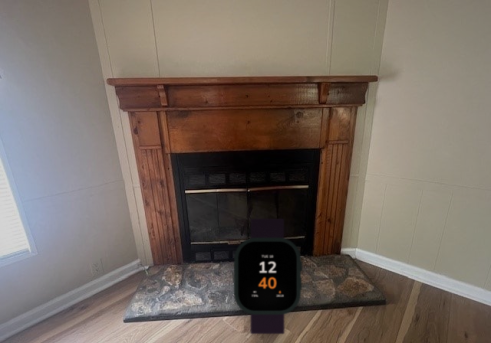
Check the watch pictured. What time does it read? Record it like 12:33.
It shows 12:40
